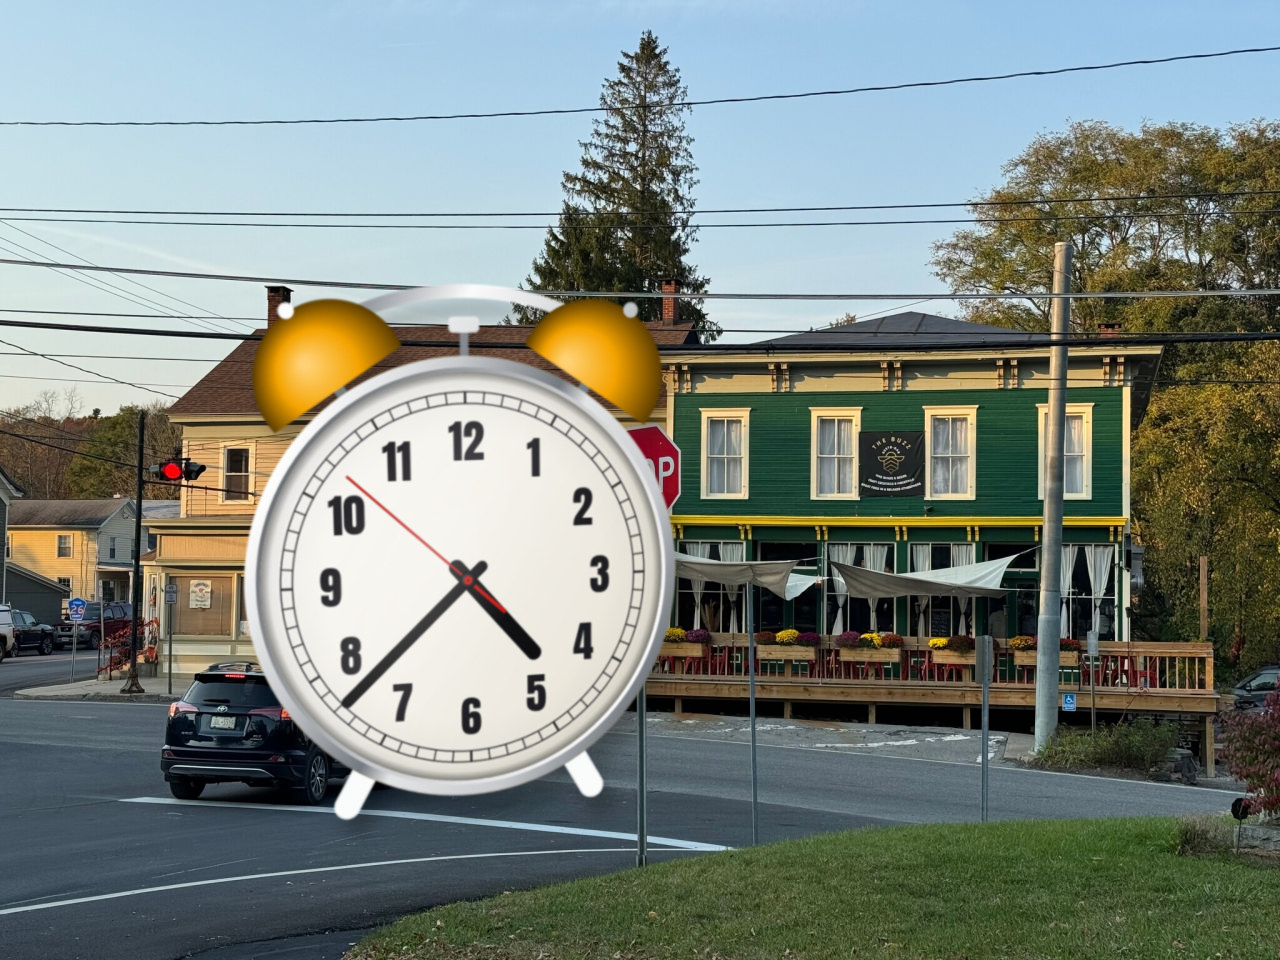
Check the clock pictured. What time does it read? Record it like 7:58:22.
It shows 4:37:52
